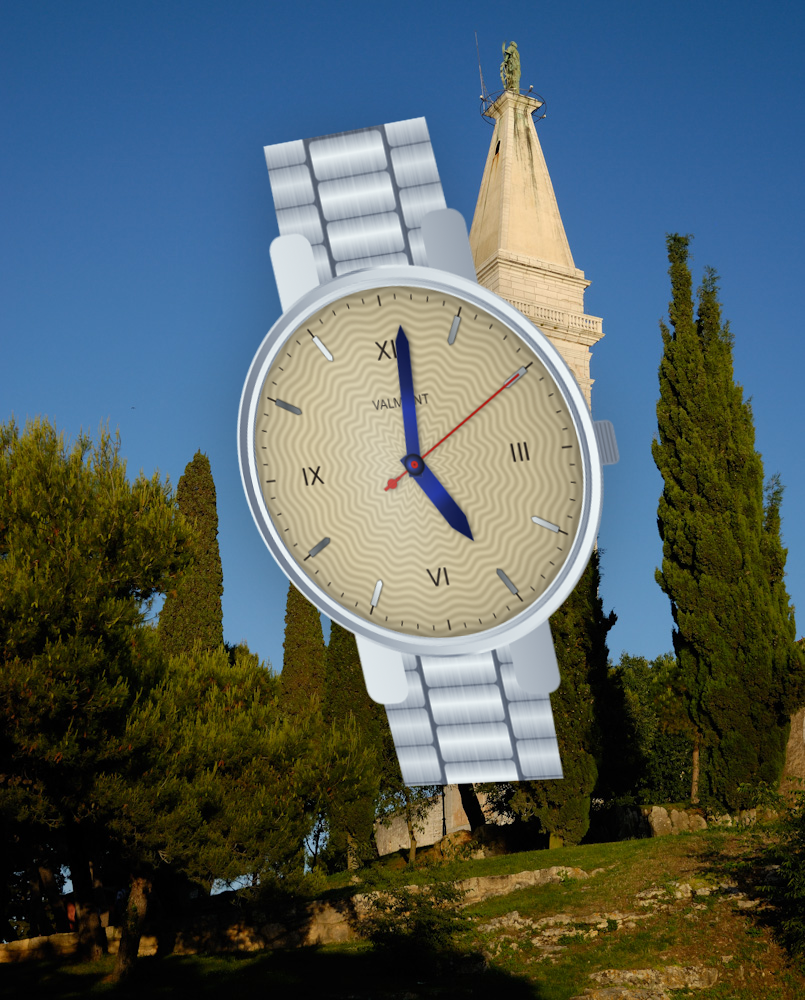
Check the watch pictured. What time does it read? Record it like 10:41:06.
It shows 5:01:10
